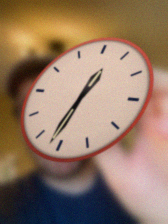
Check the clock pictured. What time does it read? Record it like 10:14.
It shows 12:32
